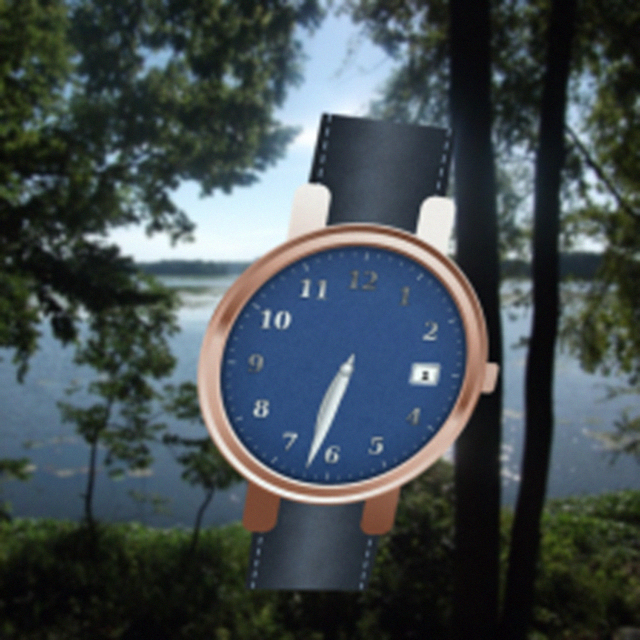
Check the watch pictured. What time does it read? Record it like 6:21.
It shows 6:32
